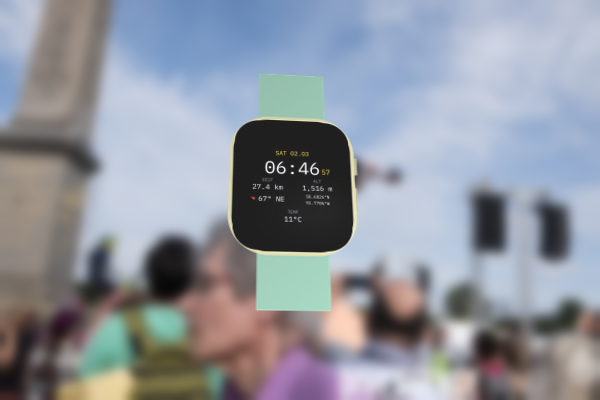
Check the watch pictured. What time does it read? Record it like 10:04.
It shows 6:46
